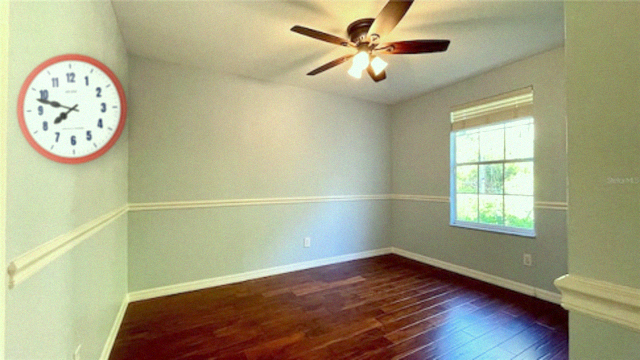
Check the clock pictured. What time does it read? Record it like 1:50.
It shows 7:48
